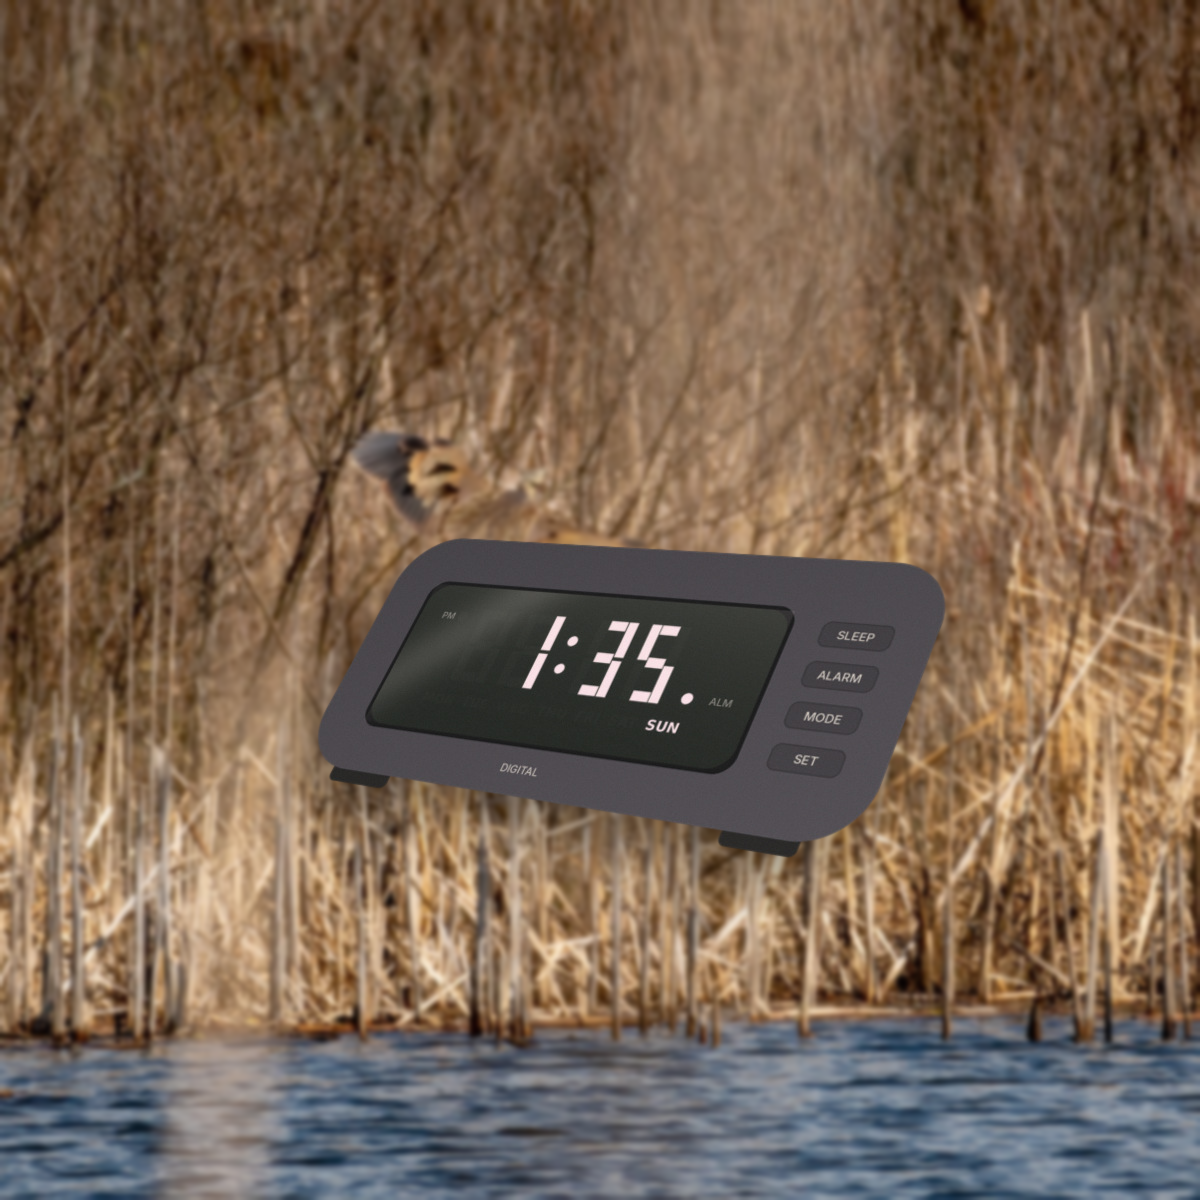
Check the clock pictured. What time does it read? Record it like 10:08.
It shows 1:35
